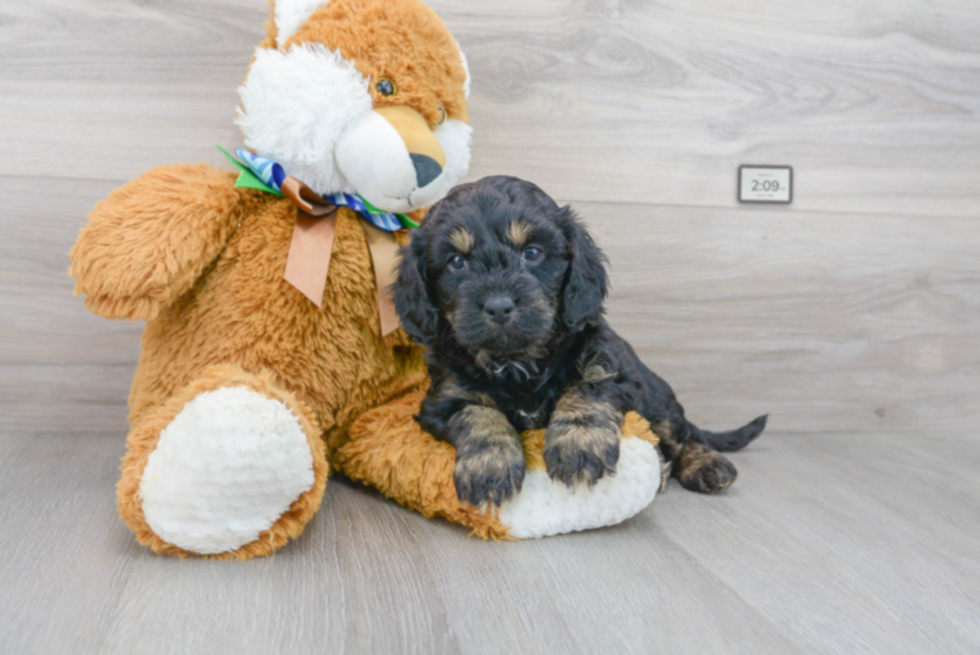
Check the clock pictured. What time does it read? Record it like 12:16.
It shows 2:09
